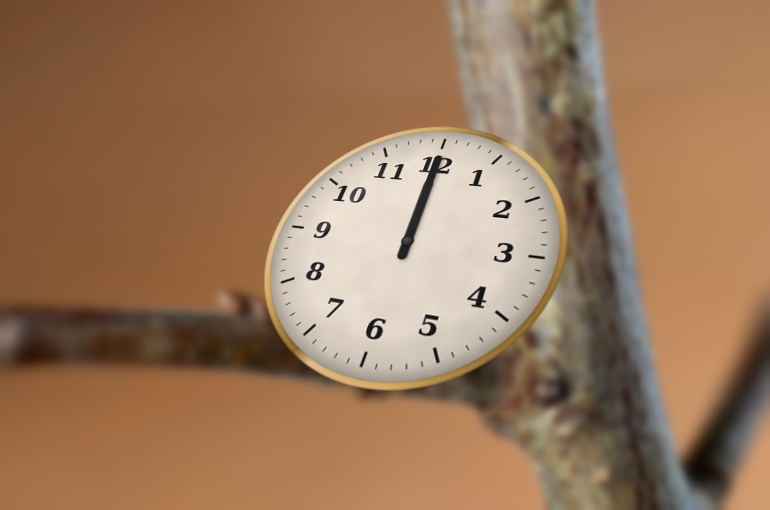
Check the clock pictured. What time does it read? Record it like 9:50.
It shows 12:00
